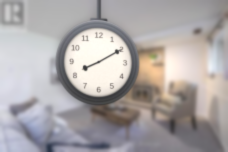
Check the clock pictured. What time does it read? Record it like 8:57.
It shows 8:10
